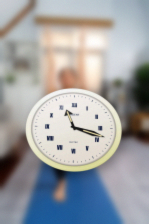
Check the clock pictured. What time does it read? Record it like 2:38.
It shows 11:18
